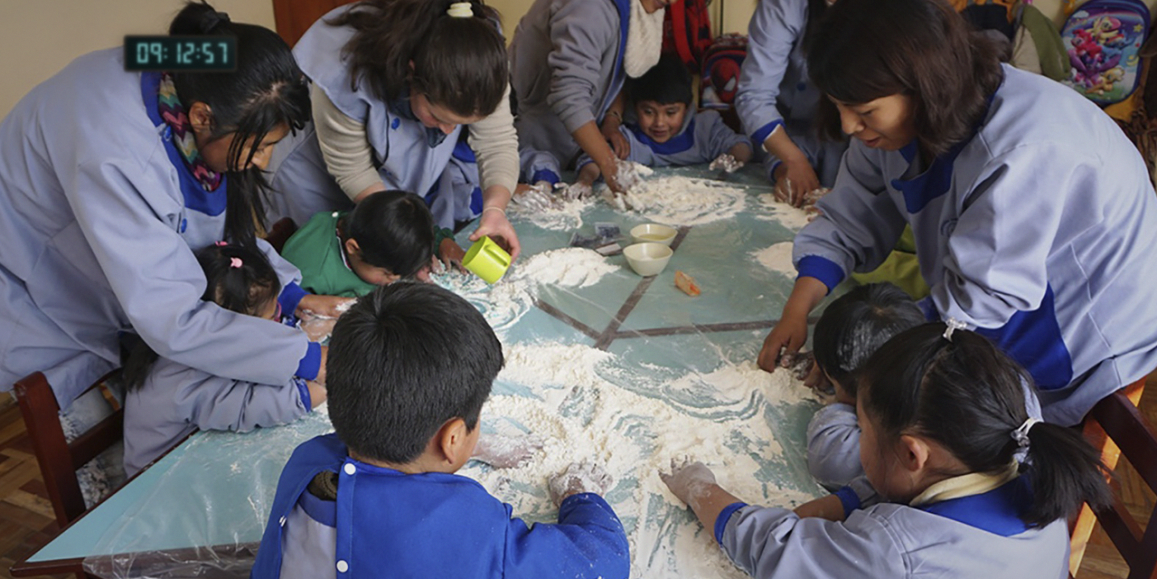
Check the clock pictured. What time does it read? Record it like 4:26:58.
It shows 9:12:57
